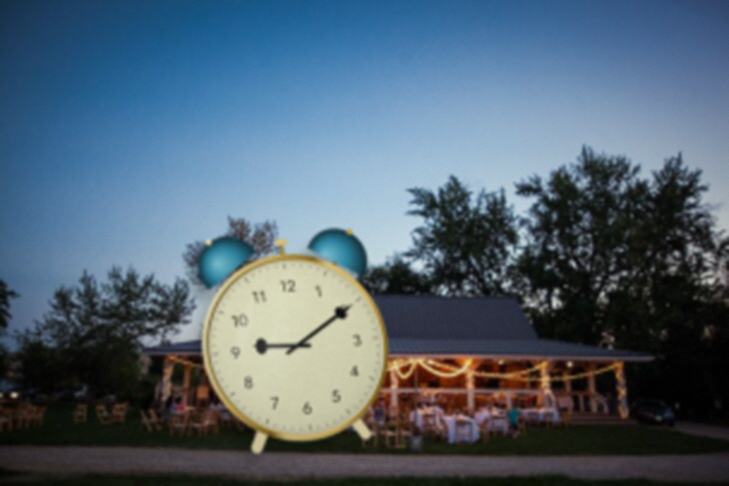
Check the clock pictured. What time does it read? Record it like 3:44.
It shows 9:10
